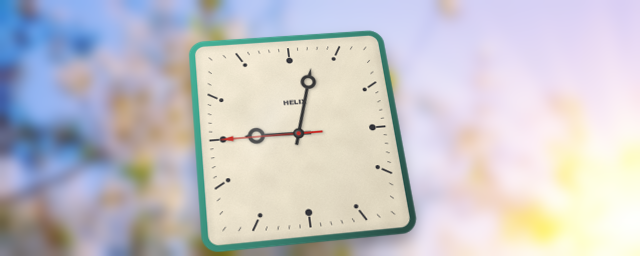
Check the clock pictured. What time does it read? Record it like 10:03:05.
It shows 9:02:45
